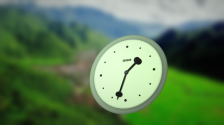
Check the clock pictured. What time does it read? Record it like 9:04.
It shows 1:33
